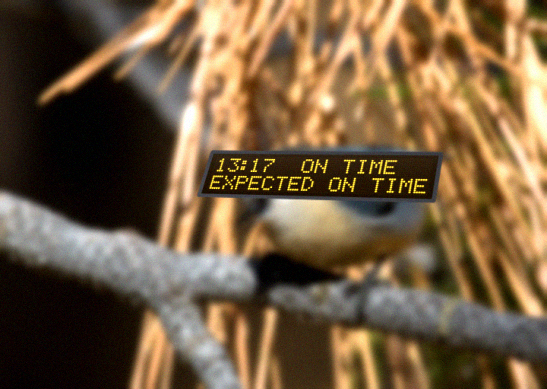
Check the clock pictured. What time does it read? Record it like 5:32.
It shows 13:17
